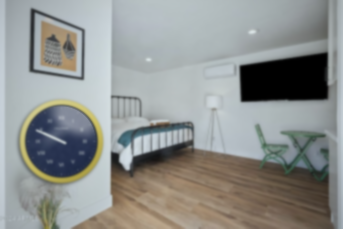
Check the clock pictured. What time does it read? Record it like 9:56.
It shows 9:49
